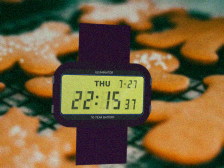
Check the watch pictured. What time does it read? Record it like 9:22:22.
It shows 22:15:37
